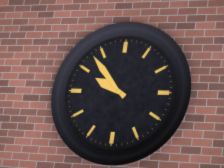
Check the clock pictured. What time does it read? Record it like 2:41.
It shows 9:53
